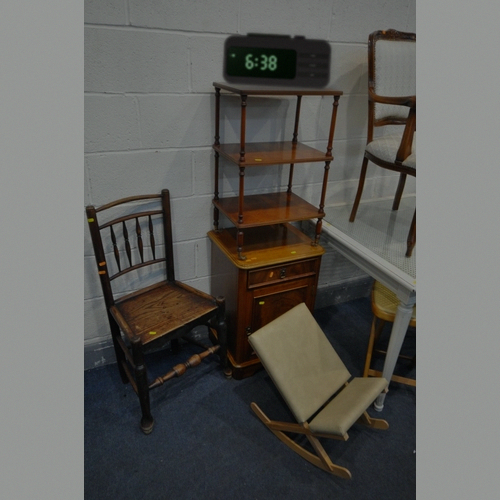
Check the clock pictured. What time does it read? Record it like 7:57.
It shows 6:38
